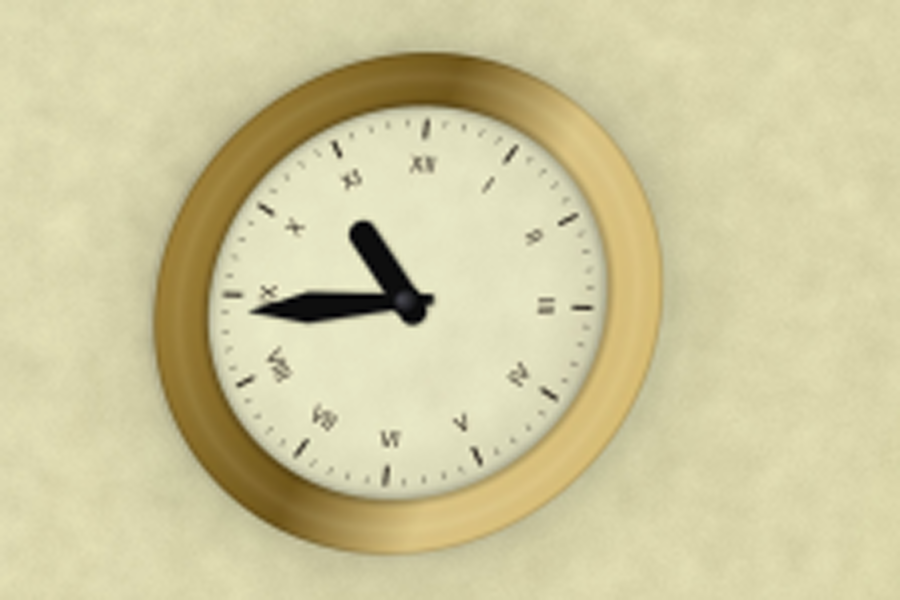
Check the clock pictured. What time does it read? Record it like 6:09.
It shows 10:44
